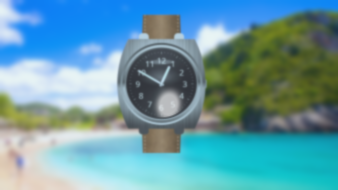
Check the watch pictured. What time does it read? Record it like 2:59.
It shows 12:50
